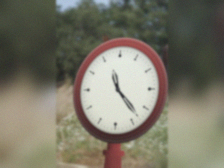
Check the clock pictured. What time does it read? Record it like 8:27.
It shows 11:23
